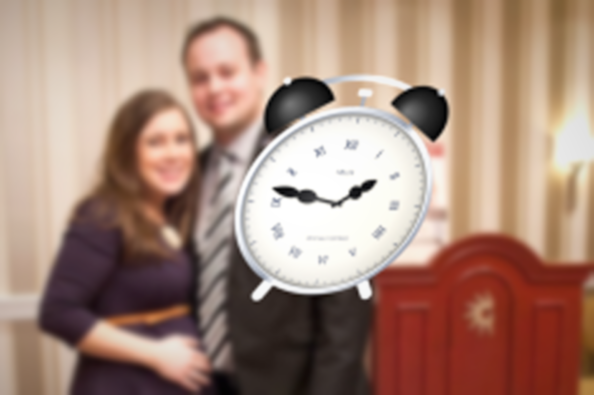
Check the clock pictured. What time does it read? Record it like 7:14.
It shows 1:47
